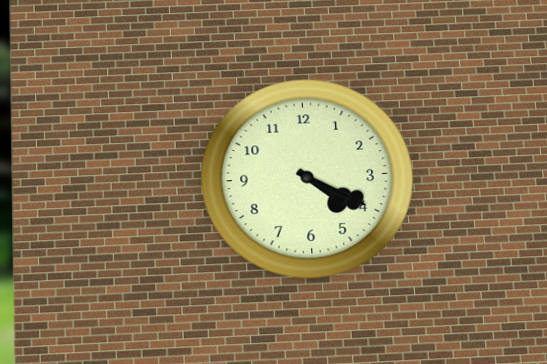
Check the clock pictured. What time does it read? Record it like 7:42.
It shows 4:20
